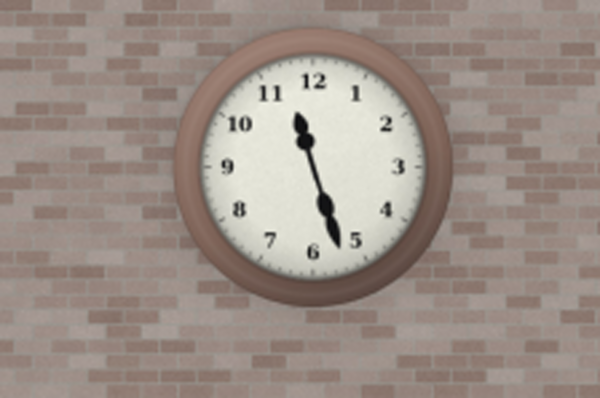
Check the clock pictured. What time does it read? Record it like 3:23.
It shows 11:27
